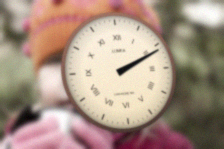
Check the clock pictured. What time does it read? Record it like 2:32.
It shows 2:11
